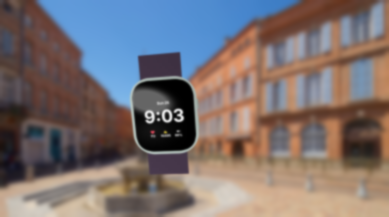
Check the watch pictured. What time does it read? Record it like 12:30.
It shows 9:03
